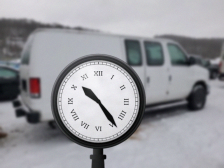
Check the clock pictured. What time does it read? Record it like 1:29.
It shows 10:24
